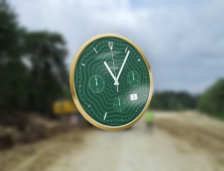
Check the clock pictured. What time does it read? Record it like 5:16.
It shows 11:06
